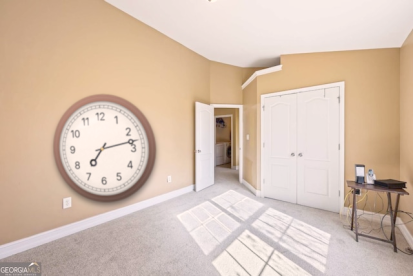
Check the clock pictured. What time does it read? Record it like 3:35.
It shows 7:13
